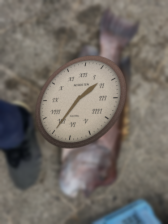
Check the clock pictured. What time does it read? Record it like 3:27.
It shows 1:35
